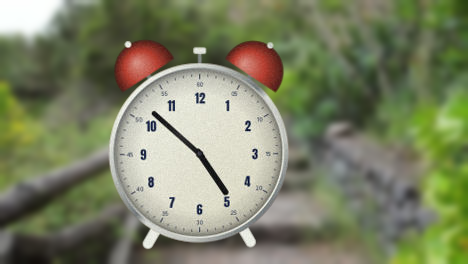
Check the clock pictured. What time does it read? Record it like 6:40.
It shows 4:52
